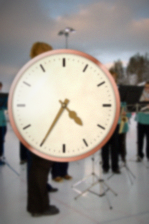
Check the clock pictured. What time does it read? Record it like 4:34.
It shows 4:35
